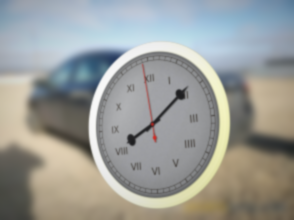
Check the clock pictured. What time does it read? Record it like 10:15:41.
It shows 8:08:59
